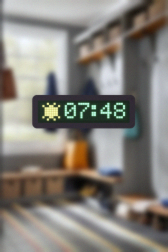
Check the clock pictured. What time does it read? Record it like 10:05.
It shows 7:48
